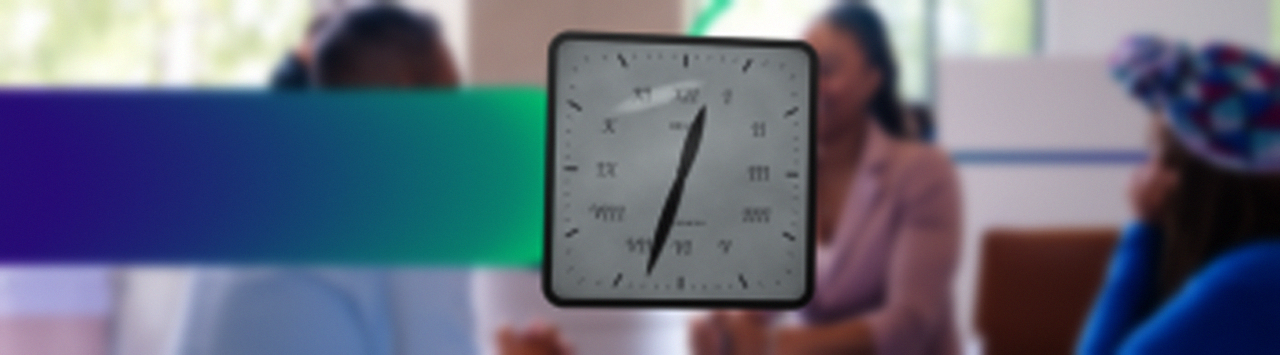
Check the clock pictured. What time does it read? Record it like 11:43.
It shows 12:33
